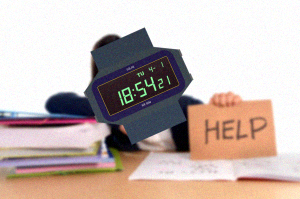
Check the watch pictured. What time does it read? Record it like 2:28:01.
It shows 18:54:21
